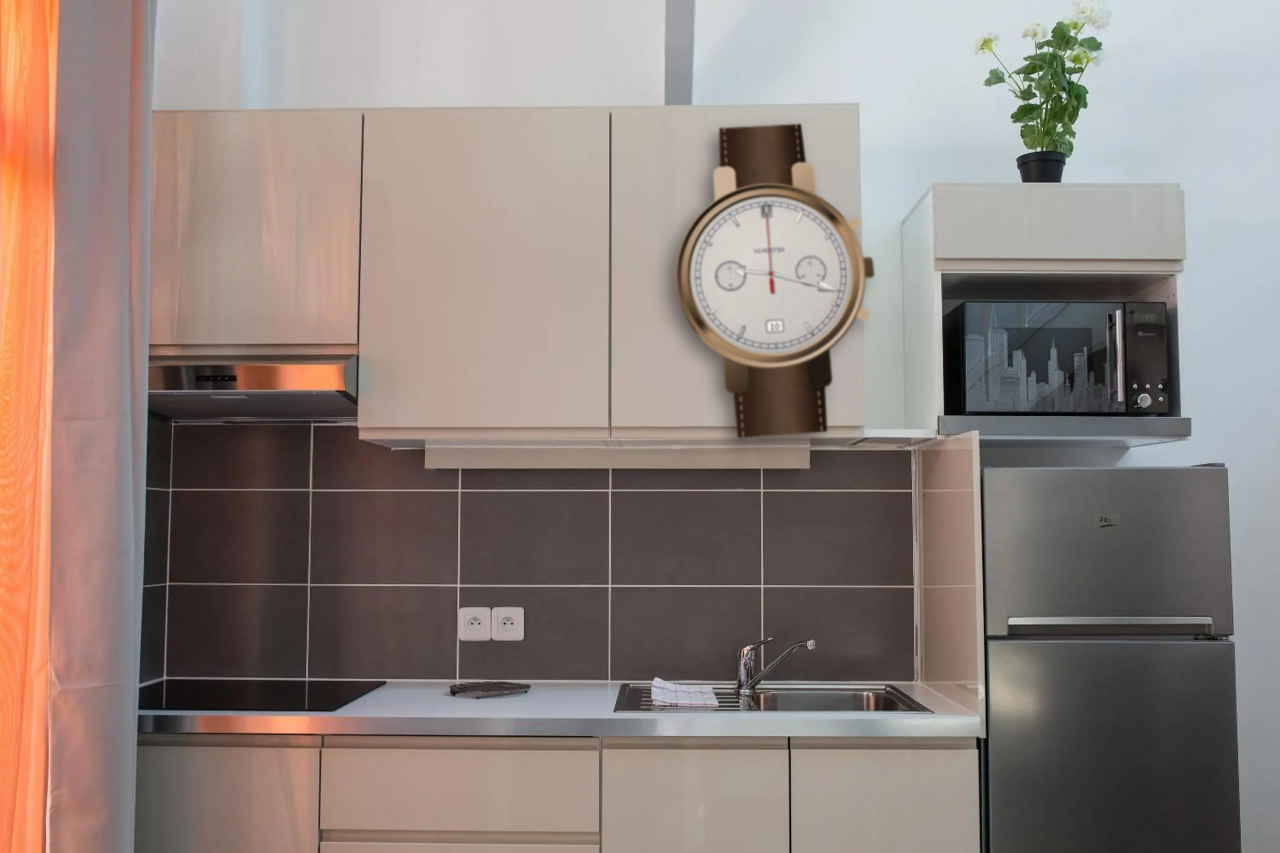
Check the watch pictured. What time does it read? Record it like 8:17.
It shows 9:18
